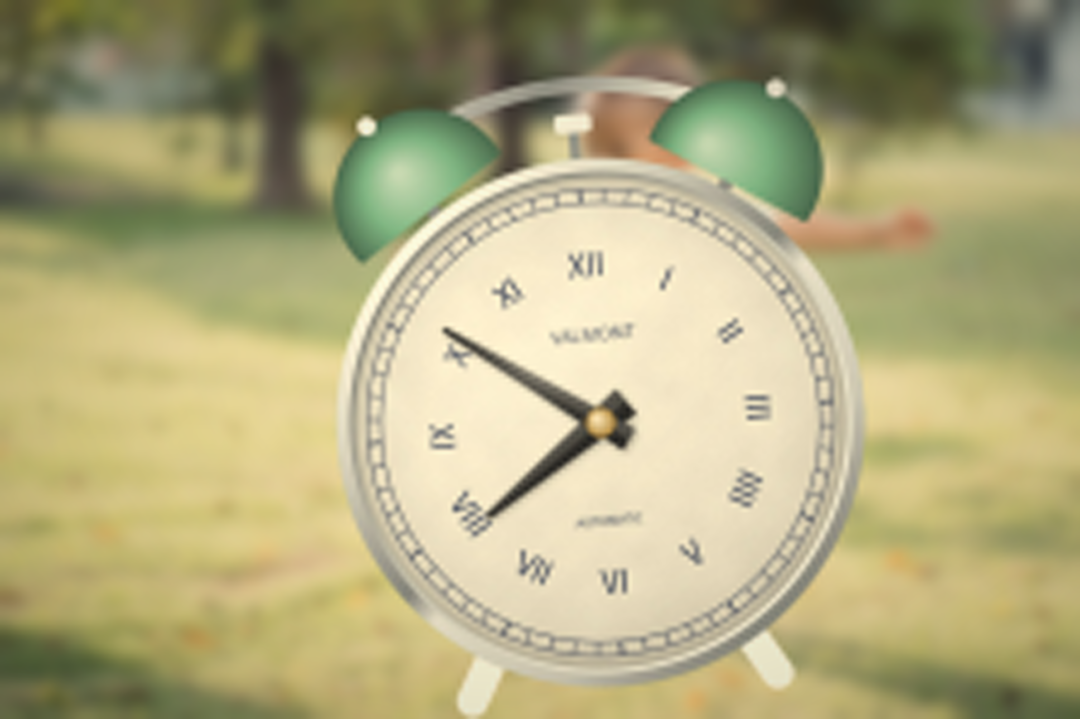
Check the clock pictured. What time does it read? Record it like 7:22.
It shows 7:51
